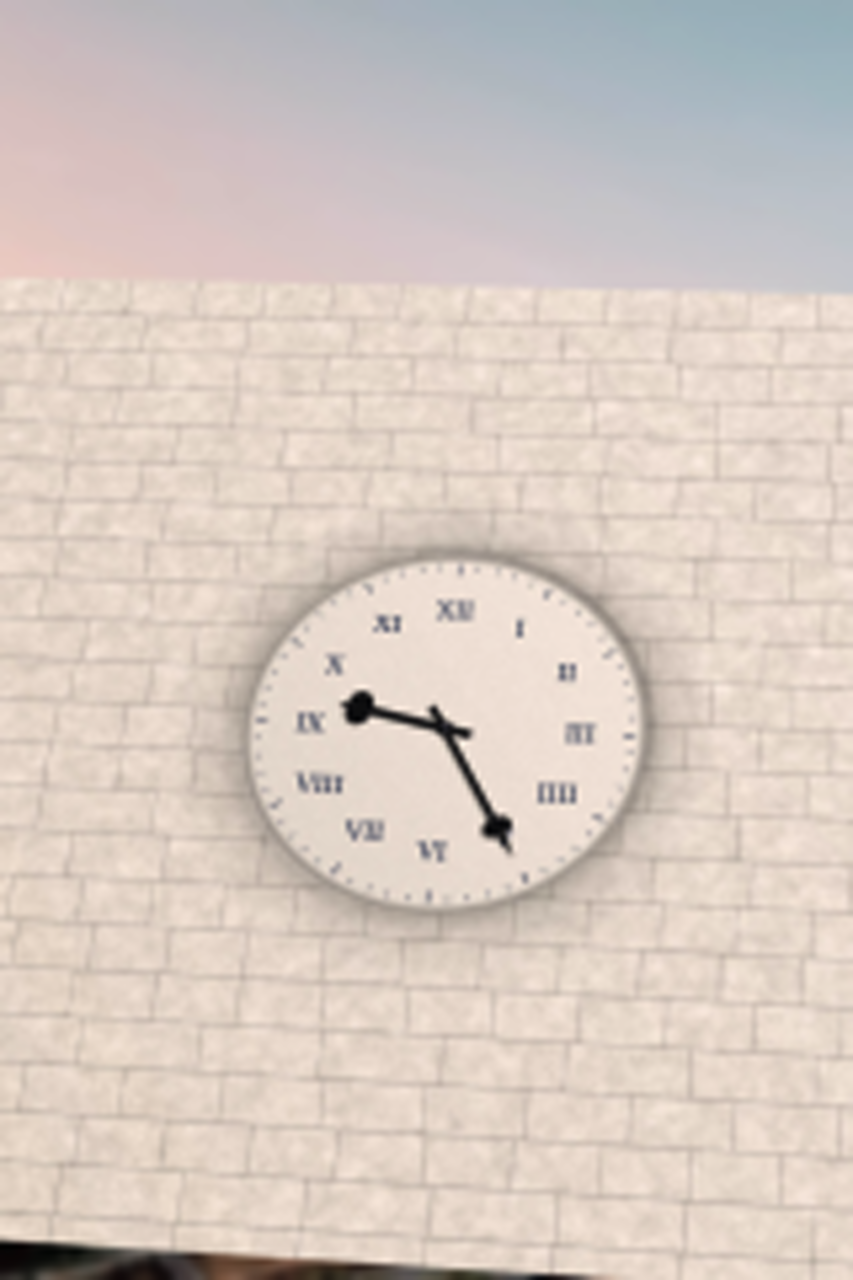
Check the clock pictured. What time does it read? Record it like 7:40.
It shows 9:25
